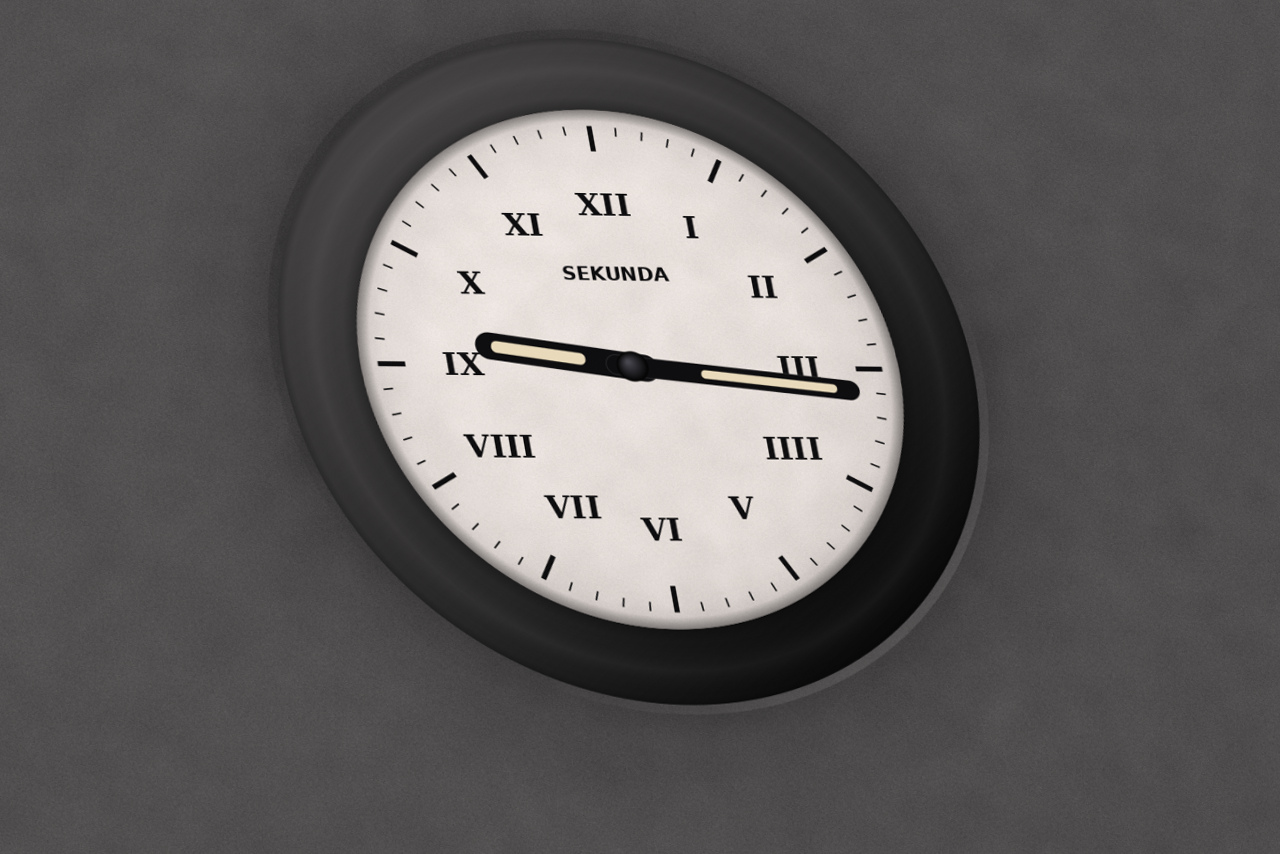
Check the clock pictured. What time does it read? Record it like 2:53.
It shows 9:16
